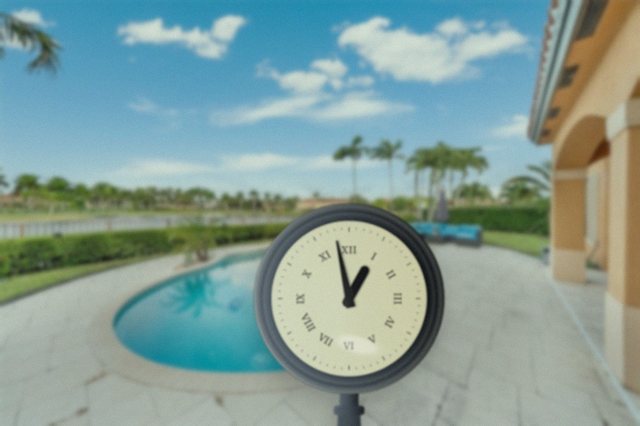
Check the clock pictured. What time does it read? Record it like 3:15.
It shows 12:58
